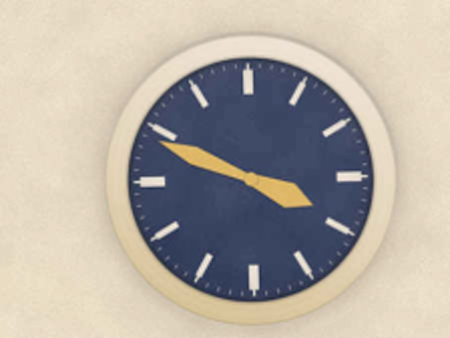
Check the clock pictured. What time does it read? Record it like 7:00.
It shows 3:49
